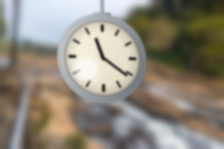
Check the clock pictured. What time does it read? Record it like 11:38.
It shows 11:21
